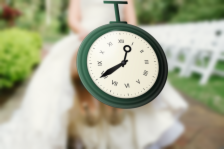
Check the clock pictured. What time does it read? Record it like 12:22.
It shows 12:40
